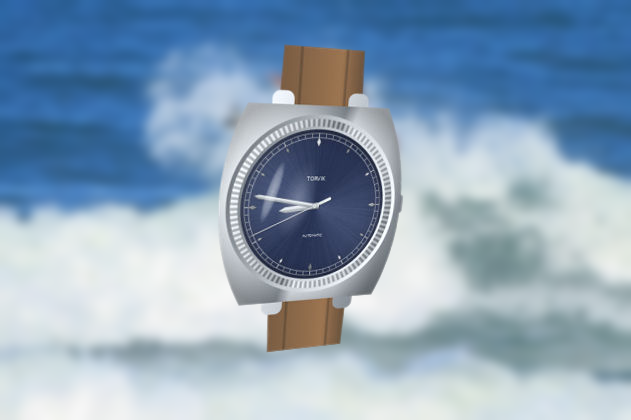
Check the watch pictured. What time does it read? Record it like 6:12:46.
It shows 8:46:41
